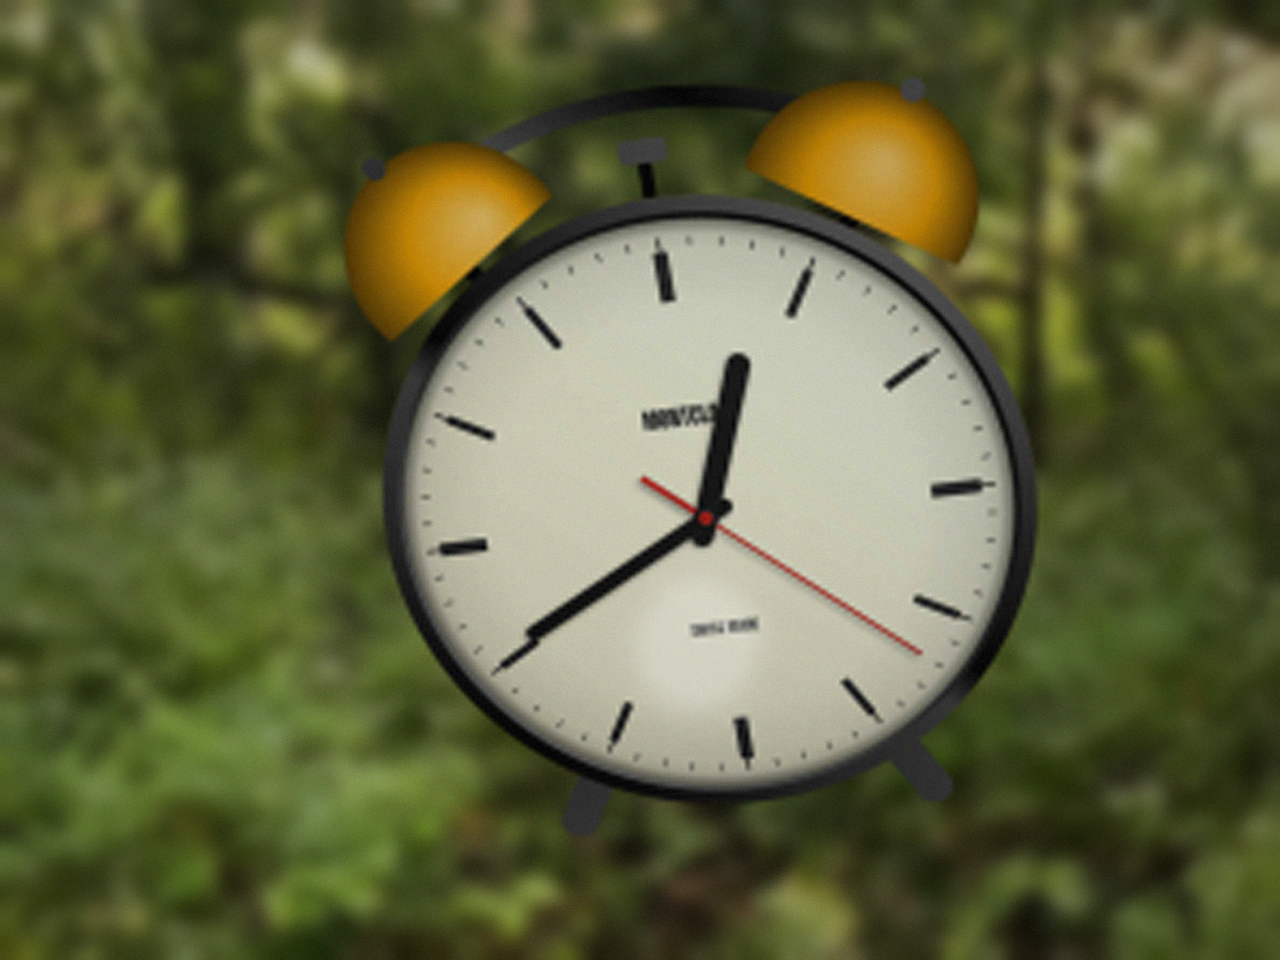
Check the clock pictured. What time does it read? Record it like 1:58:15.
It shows 12:40:22
